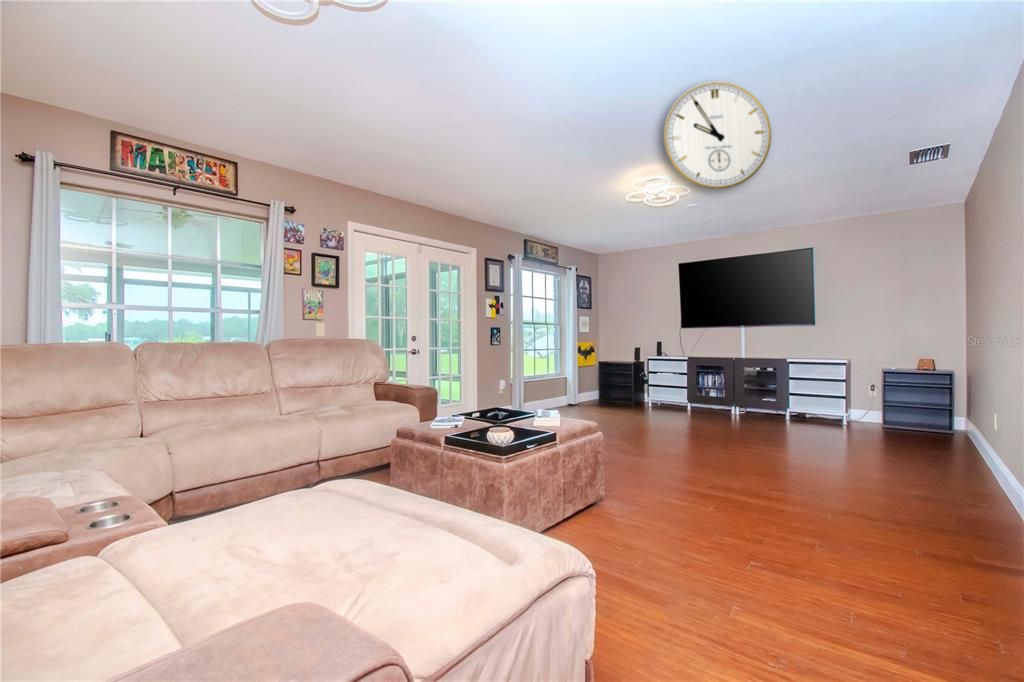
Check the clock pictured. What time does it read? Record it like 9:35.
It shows 9:55
